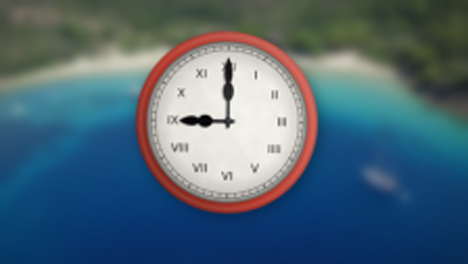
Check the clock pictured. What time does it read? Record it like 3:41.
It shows 9:00
